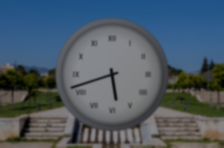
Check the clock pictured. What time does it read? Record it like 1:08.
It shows 5:42
